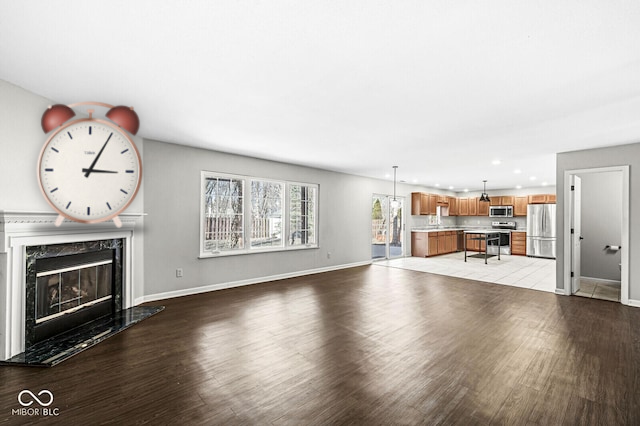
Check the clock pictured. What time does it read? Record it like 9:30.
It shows 3:05
